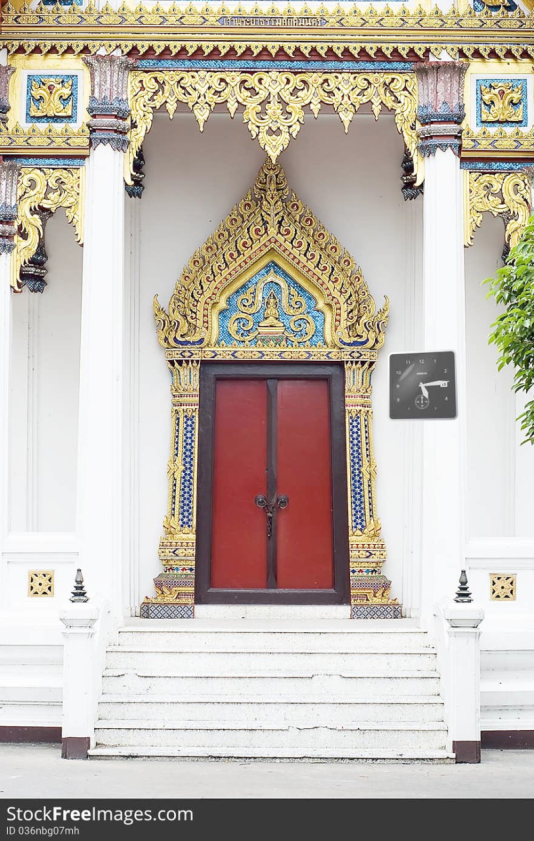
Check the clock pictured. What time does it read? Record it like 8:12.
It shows 5:14
